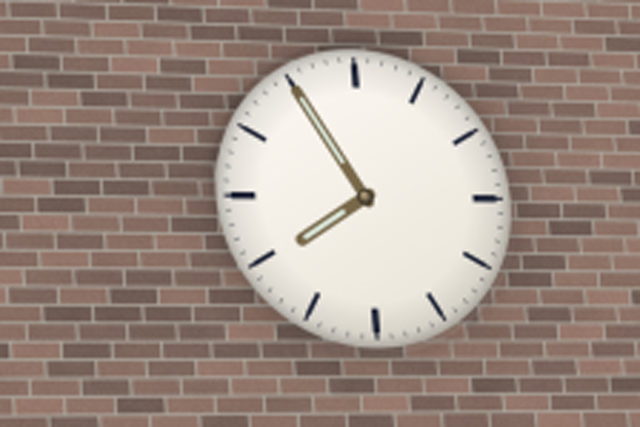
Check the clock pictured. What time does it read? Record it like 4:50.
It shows 7:55
